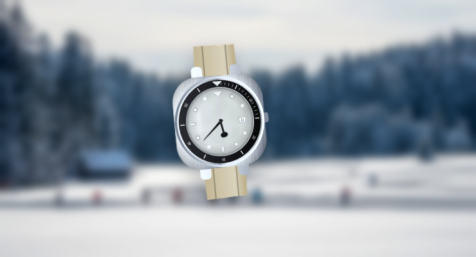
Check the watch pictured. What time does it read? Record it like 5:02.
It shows 5:38
